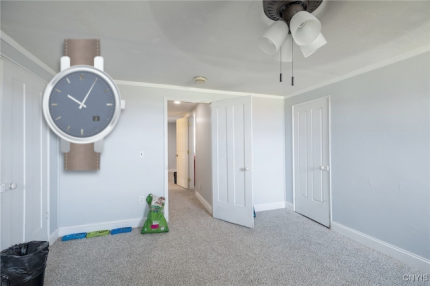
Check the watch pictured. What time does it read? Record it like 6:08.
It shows 10:05
